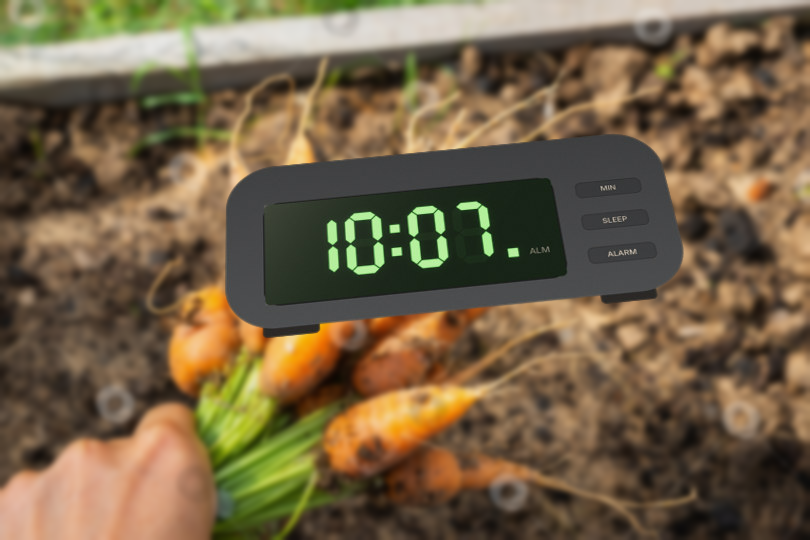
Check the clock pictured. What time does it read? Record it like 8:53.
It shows 10:07
